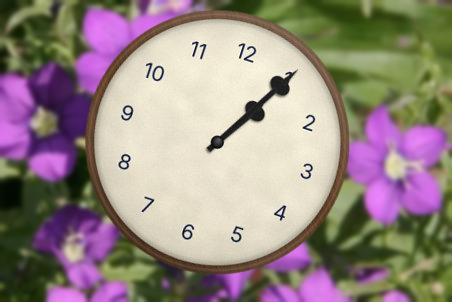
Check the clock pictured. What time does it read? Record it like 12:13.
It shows 1:05
